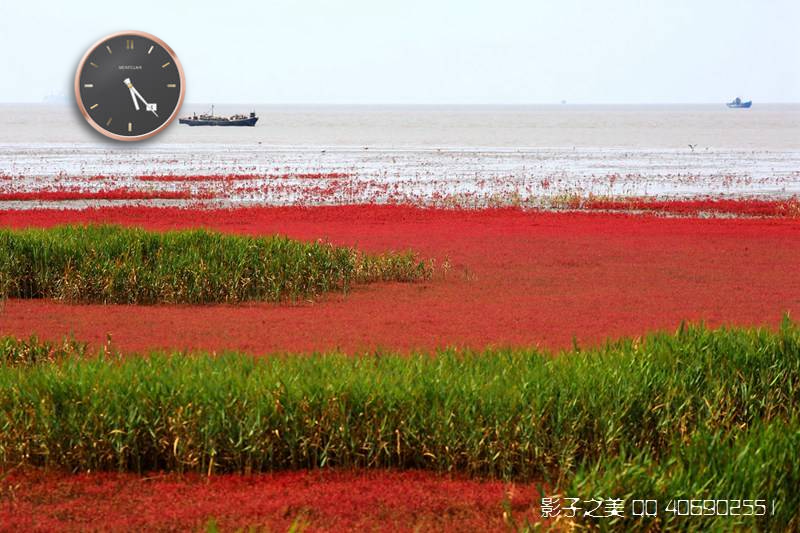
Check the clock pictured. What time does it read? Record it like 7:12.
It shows 5:23
